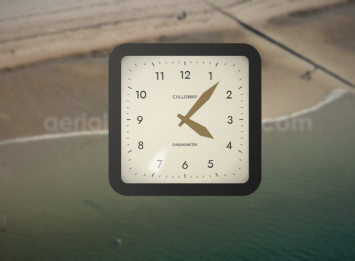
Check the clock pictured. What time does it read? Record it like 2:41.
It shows 4:07
